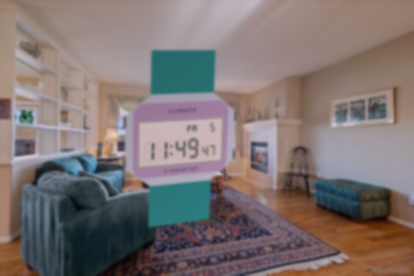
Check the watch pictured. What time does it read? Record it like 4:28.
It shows 11:49
